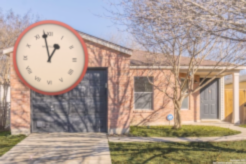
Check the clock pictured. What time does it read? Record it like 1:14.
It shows 12:58
